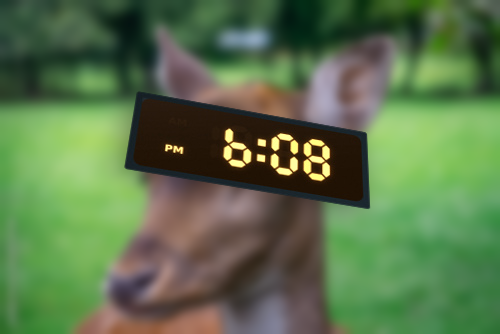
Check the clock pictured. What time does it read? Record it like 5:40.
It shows 6:08
